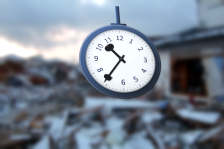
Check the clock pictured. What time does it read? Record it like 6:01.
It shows 10:36
